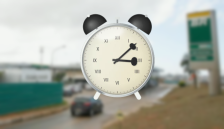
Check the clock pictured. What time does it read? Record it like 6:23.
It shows 3:08
